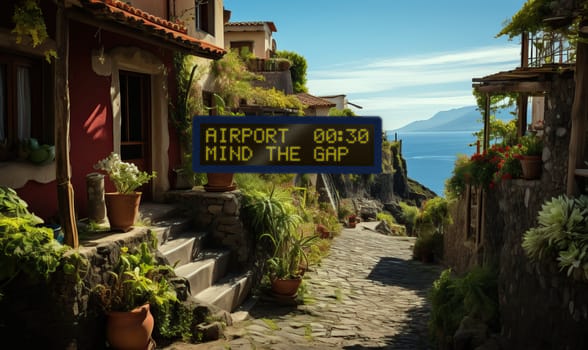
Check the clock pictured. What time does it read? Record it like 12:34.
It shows 0:30
